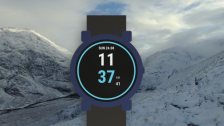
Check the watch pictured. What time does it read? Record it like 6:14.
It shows 11:37
